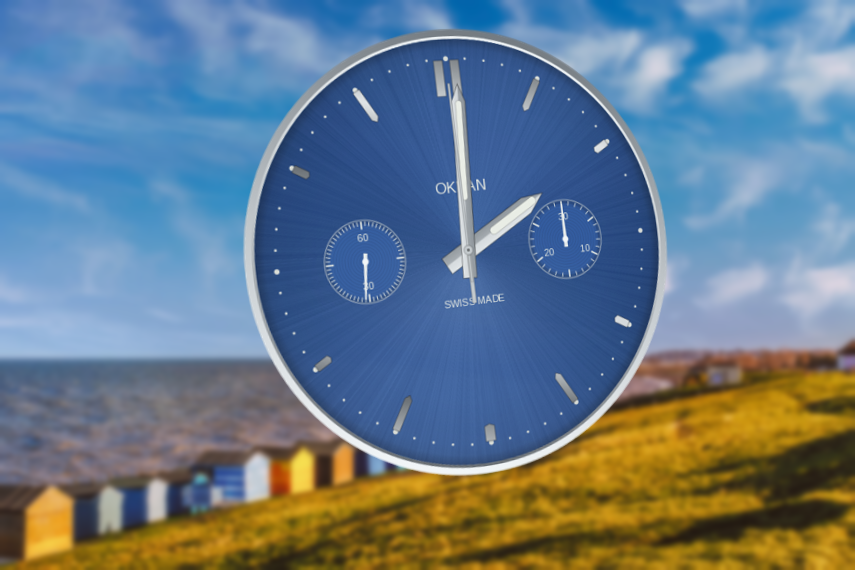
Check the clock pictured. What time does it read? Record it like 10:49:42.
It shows 2:00:31
